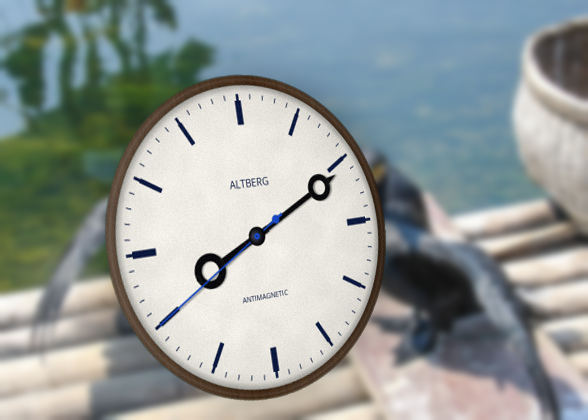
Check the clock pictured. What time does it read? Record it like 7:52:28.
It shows 8:10:40
